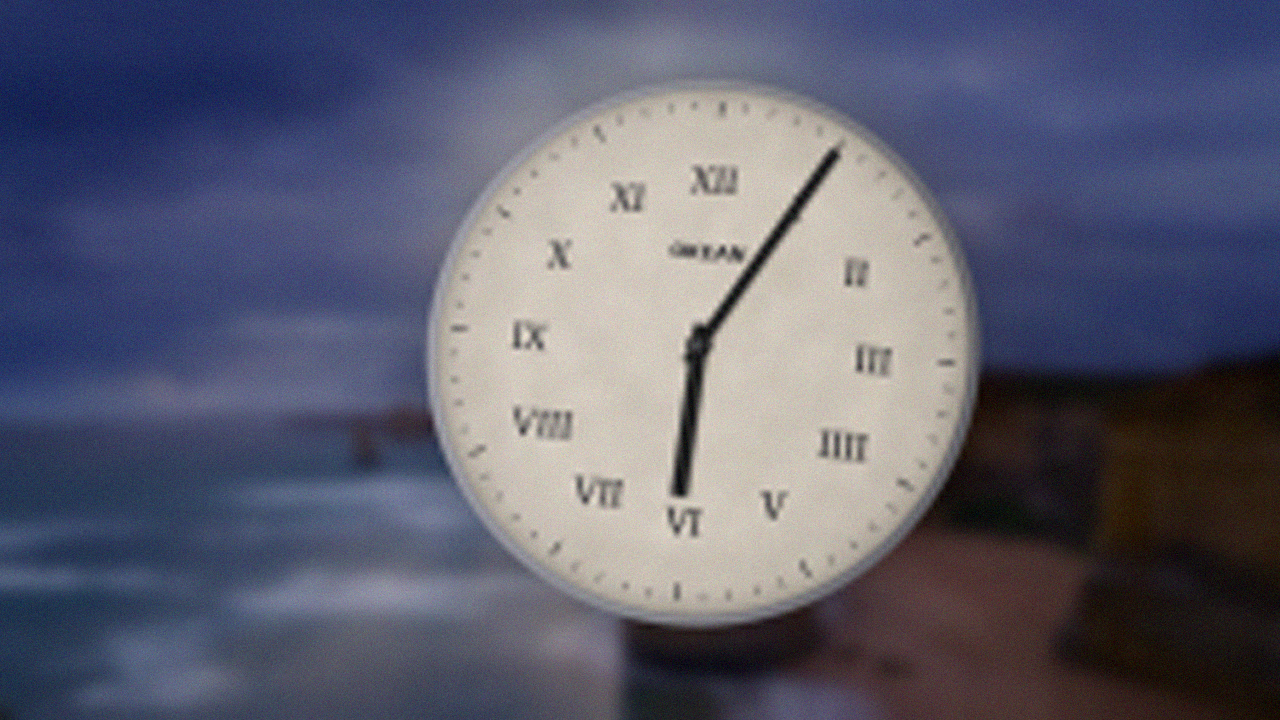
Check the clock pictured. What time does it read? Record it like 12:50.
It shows 6:05
